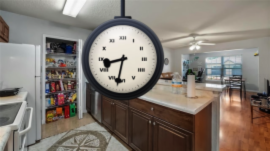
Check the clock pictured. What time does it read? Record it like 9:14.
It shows 8:32
